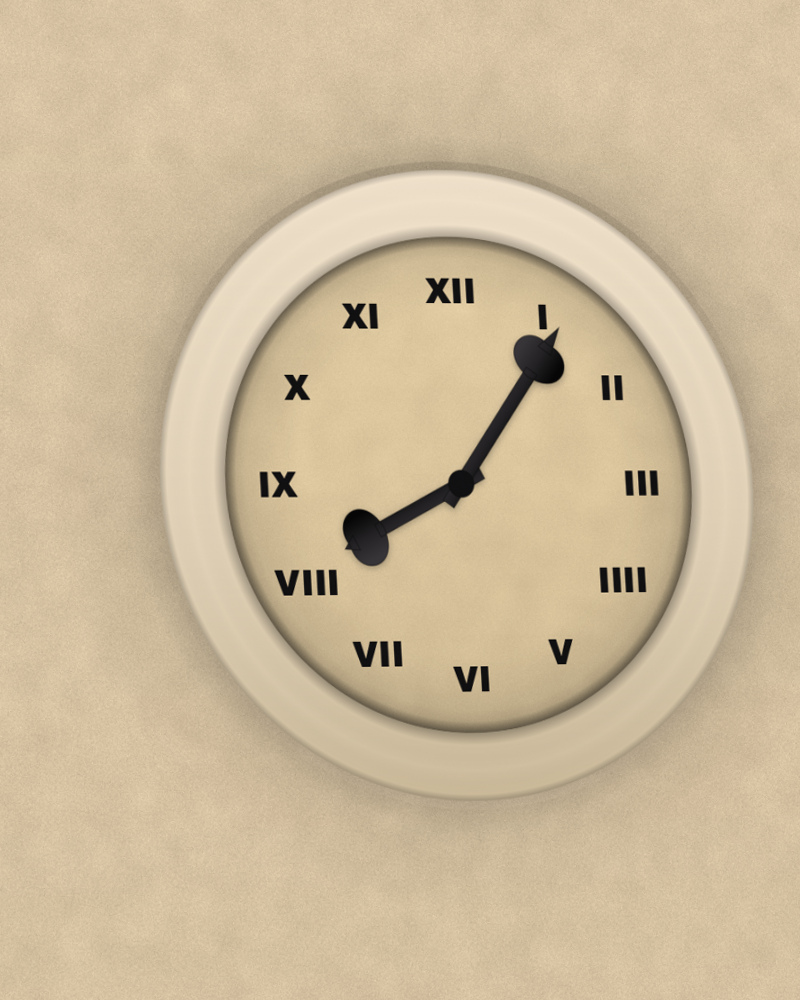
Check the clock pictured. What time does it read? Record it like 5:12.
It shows 8:06
